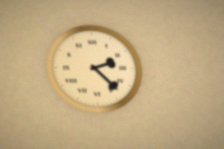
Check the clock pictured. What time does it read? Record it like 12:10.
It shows 2:23
